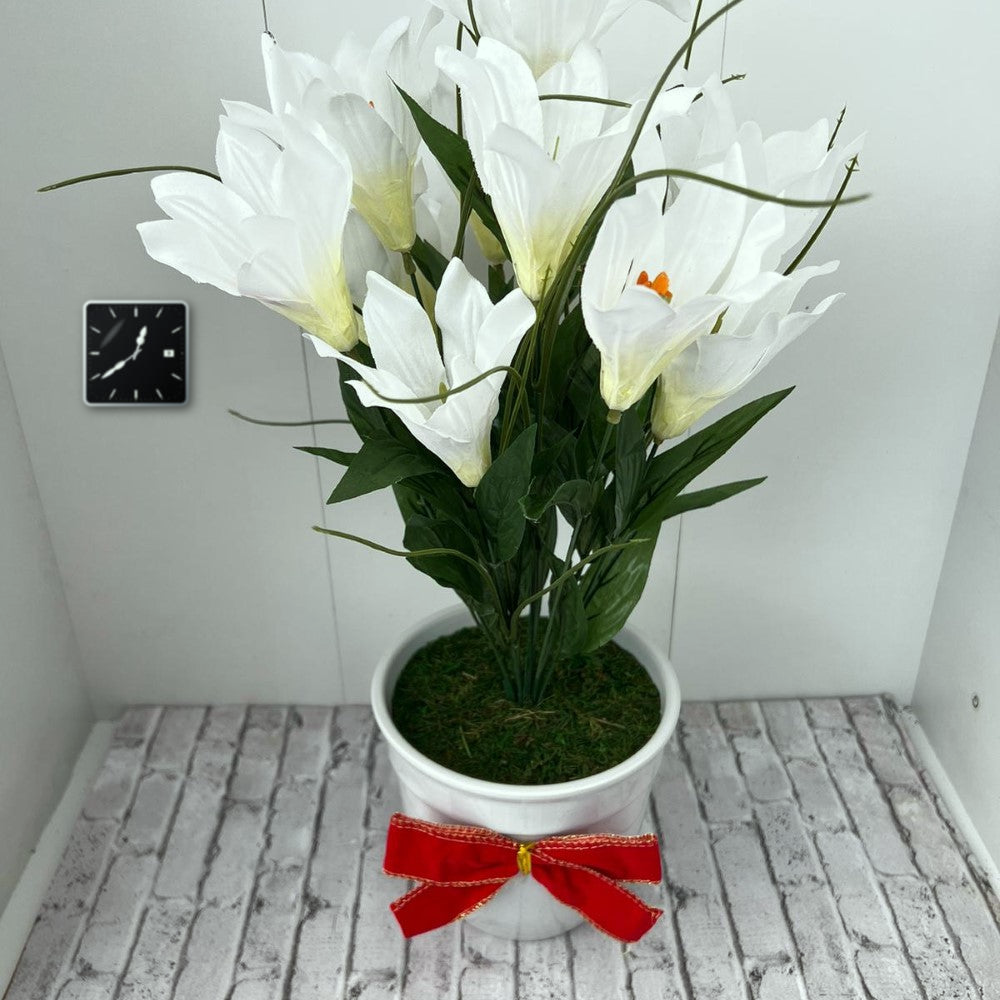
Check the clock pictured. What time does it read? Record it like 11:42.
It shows 12:39
